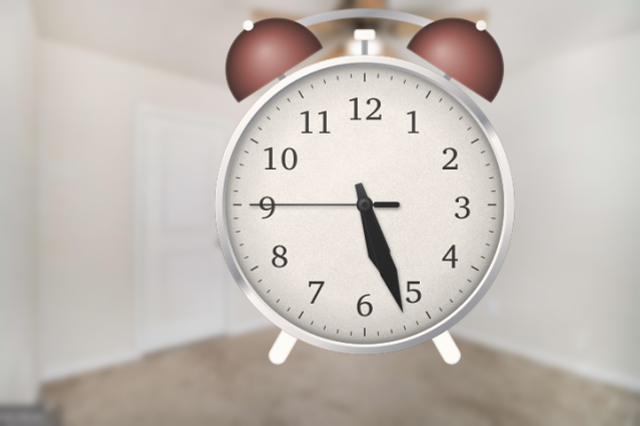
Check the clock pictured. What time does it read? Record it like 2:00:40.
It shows 5:26:45
